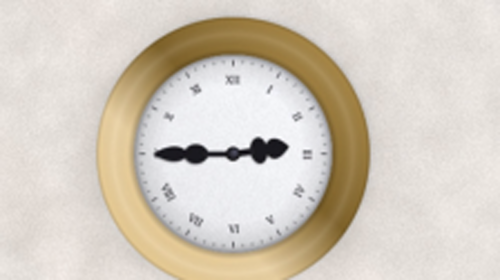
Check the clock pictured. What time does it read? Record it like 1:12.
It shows 2:45
